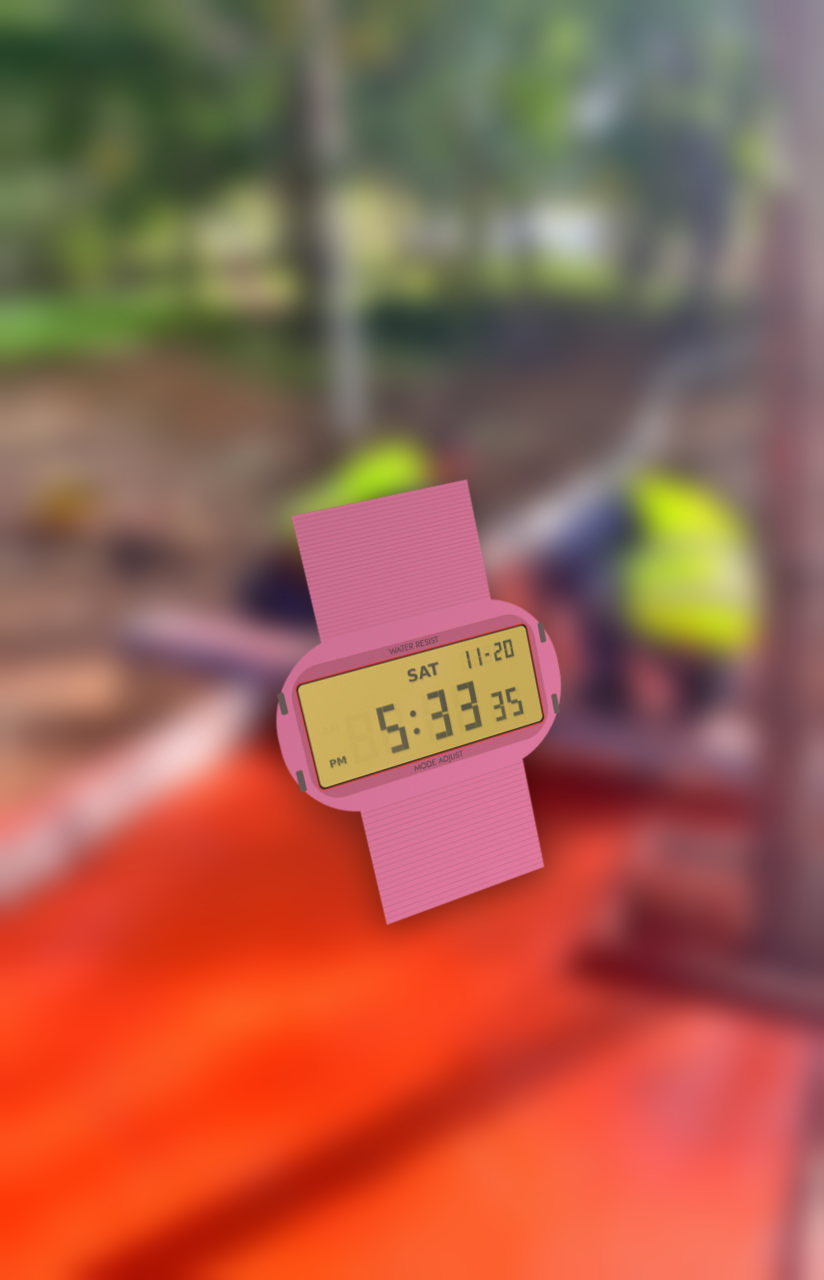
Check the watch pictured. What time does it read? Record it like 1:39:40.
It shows 5:33:35
